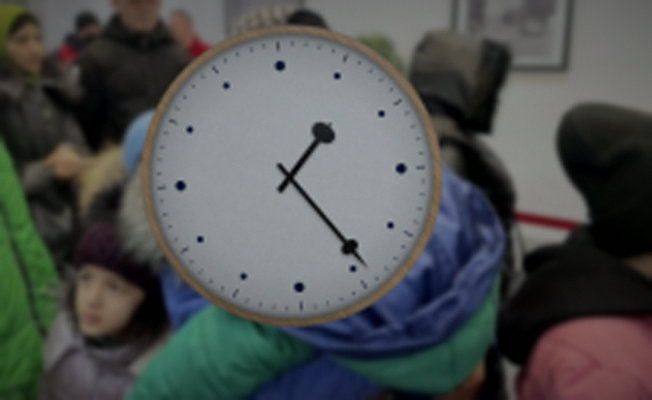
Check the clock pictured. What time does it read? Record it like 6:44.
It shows 1:24
